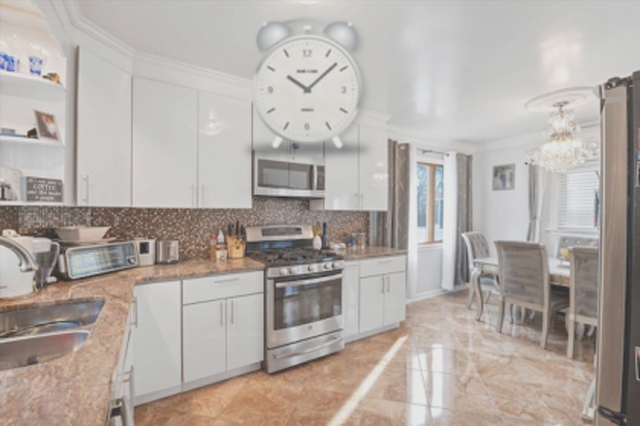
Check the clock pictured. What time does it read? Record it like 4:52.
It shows 10:08
